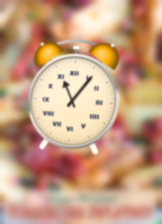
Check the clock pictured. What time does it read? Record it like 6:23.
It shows 11:06
